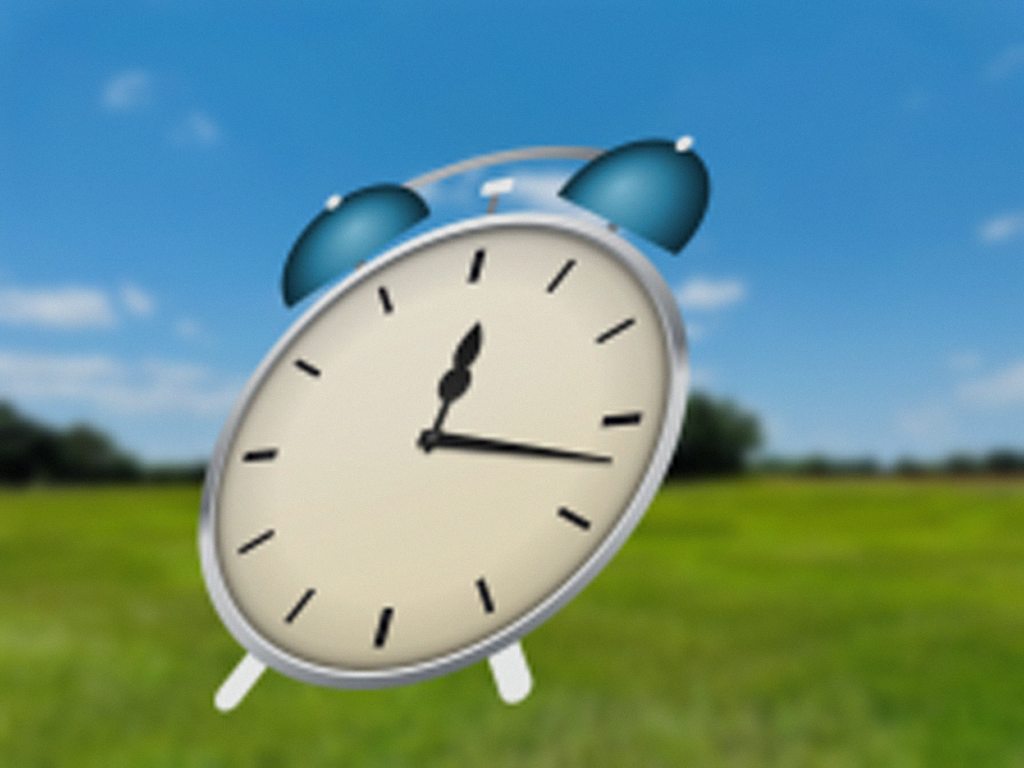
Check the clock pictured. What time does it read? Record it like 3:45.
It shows 12:17
